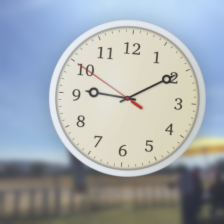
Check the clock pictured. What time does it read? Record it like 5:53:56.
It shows 9:09:50
